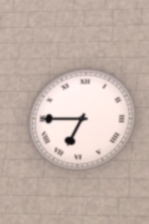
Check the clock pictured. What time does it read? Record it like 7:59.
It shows 6:45
